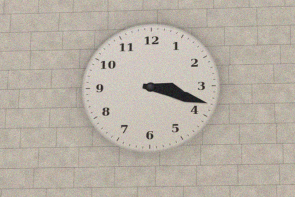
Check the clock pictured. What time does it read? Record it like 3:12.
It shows 3:18
